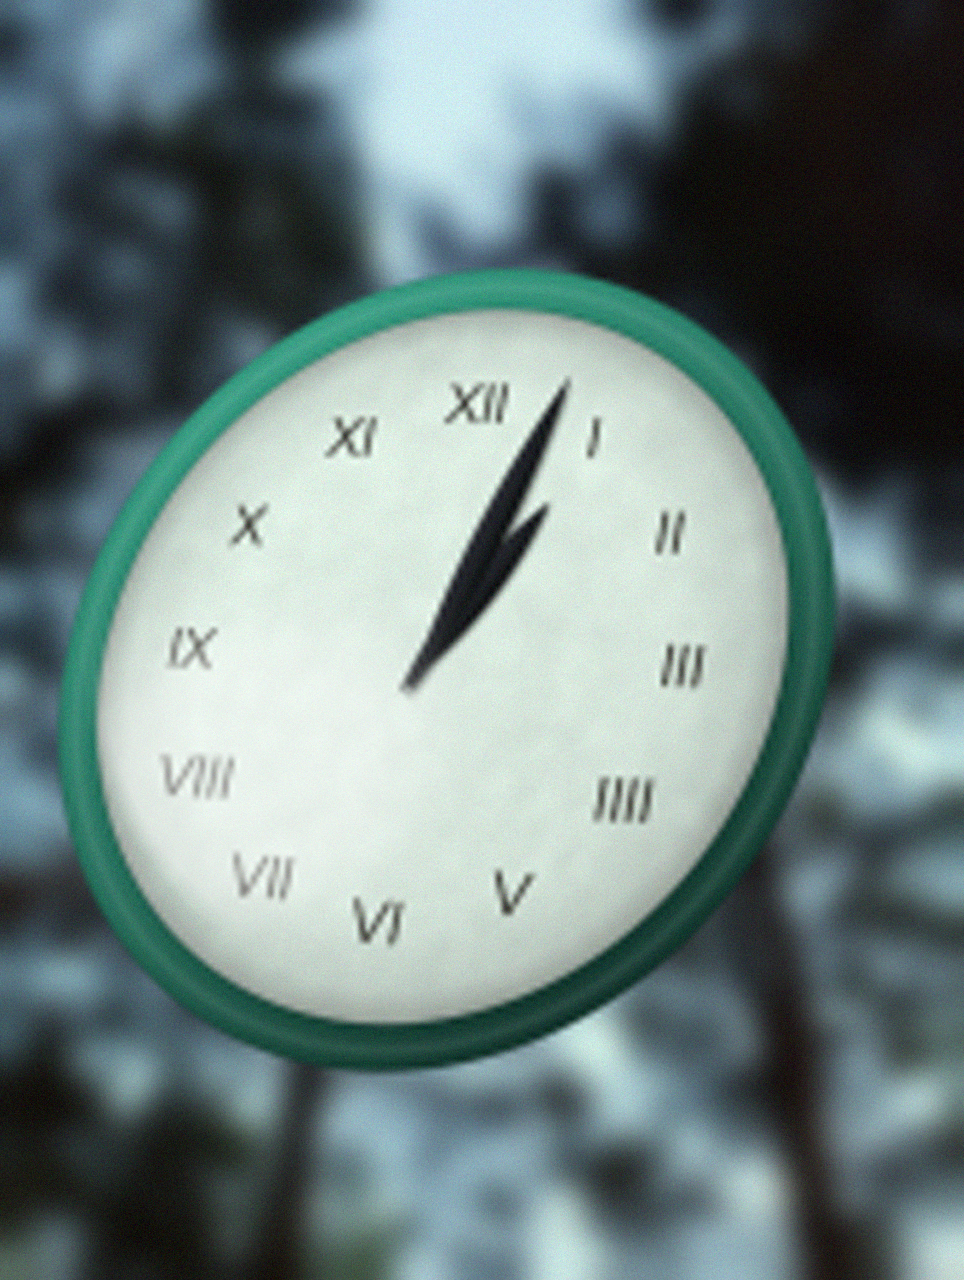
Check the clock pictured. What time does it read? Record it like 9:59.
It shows 1:03
